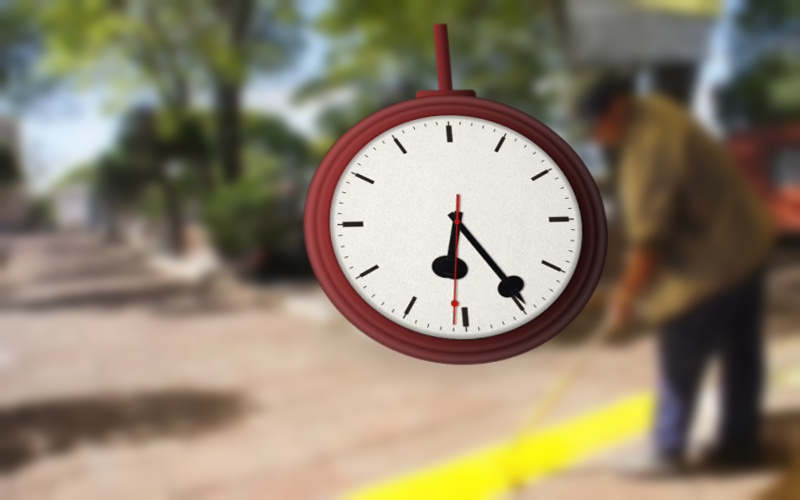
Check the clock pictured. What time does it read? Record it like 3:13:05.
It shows 6:24:31
